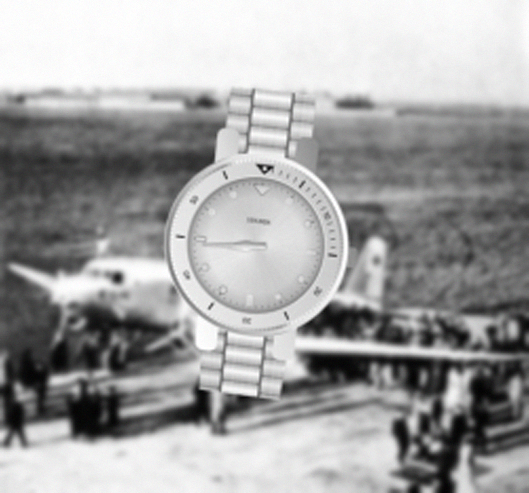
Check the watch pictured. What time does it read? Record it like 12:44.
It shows 8:44
